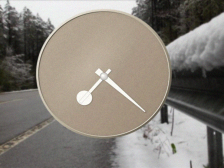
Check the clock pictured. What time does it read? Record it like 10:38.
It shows 7:22
